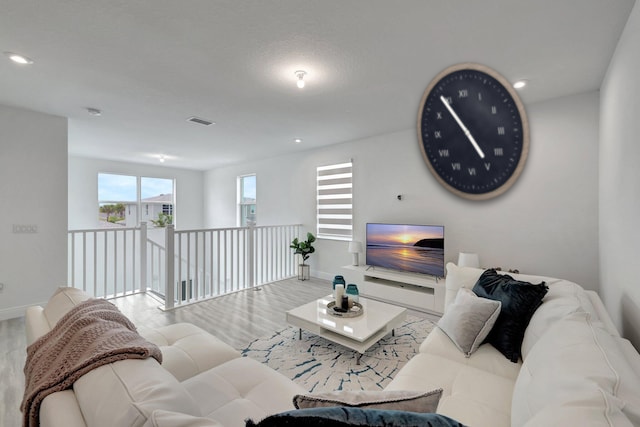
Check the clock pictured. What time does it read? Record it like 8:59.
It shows 4:54
